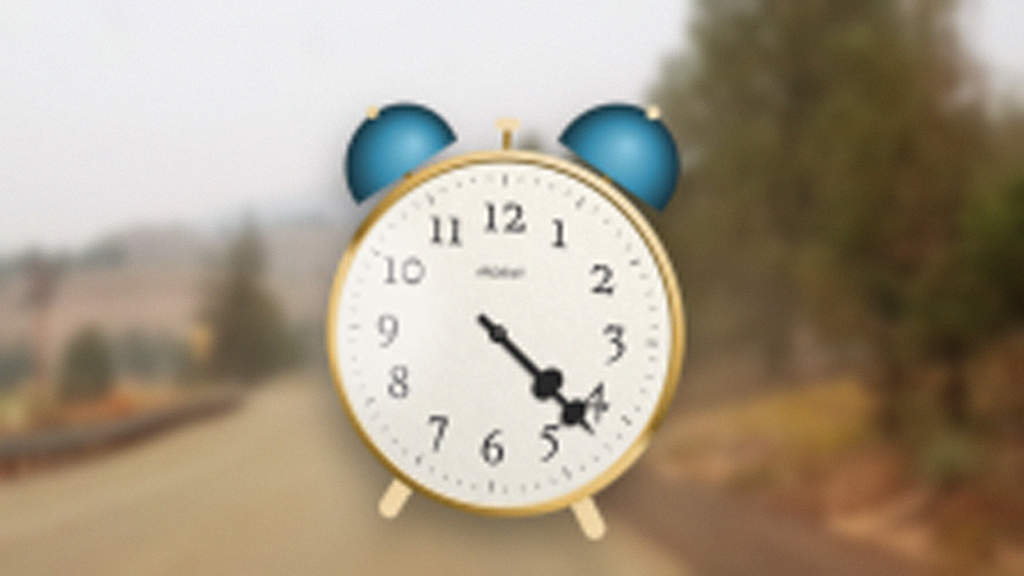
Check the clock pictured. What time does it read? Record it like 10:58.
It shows 4:22
